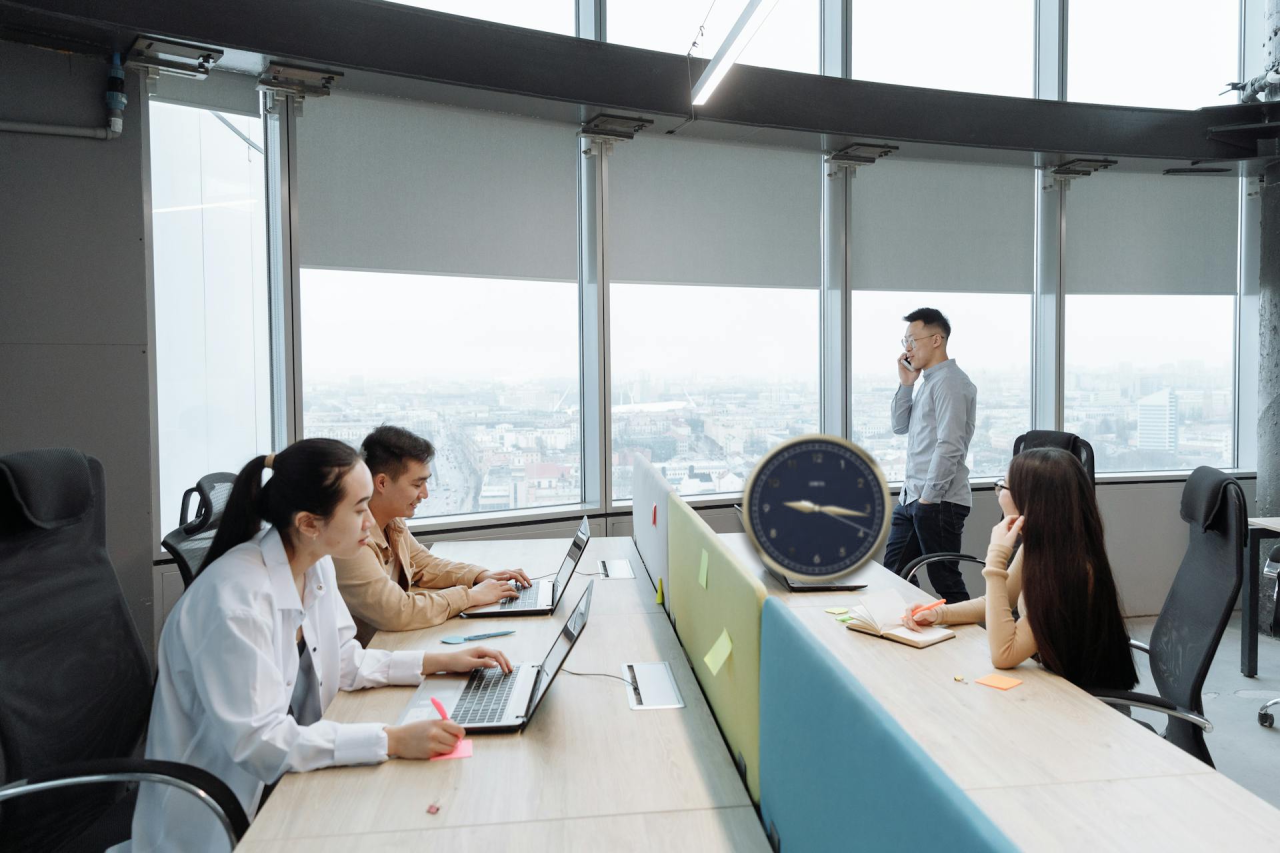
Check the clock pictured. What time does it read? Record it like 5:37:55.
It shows 9:16:19
